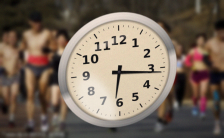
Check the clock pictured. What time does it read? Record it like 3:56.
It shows 6:16
